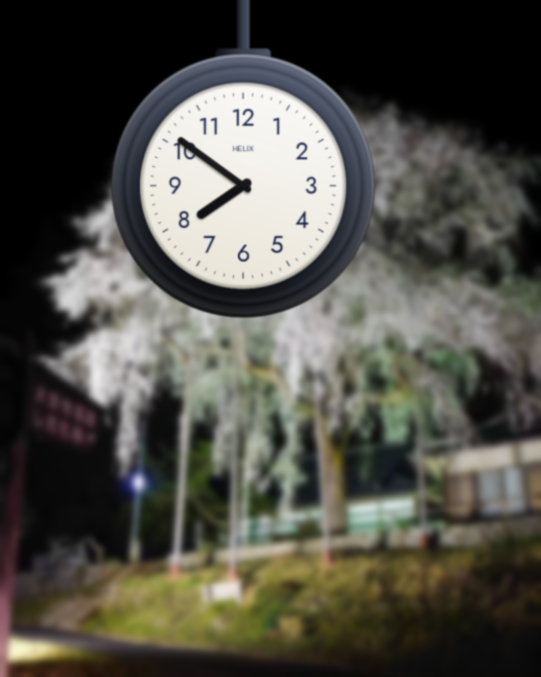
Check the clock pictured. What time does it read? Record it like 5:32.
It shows 7:51
